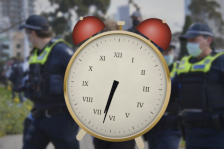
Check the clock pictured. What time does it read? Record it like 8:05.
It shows 6:32
